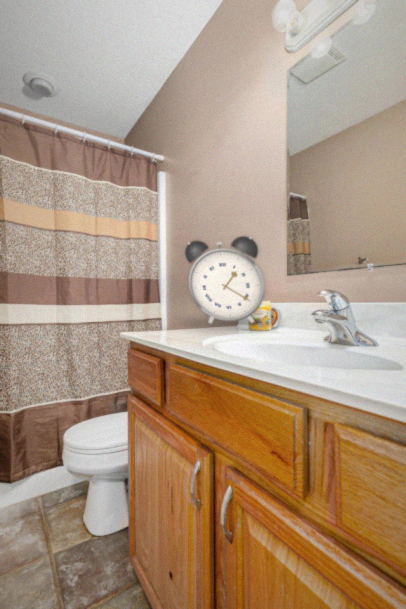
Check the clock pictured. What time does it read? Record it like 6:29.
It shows 1:21
